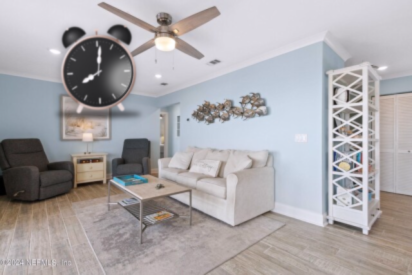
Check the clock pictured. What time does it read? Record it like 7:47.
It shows 8:01
